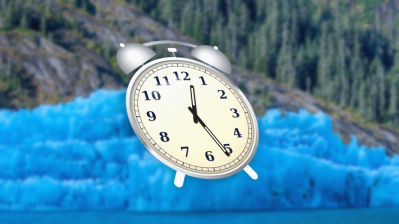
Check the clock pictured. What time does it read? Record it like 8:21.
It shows 12:26
